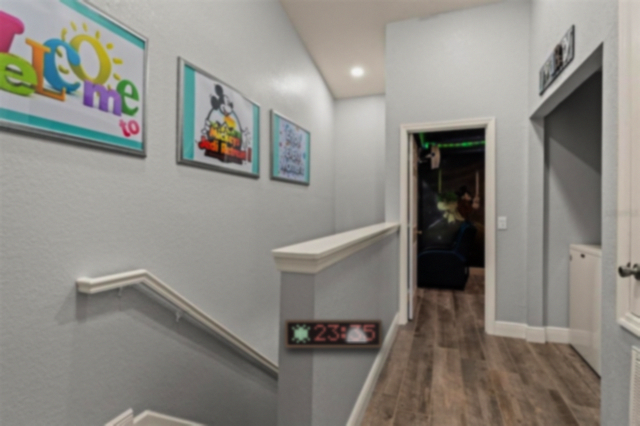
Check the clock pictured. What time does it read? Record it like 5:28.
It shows 23:35
